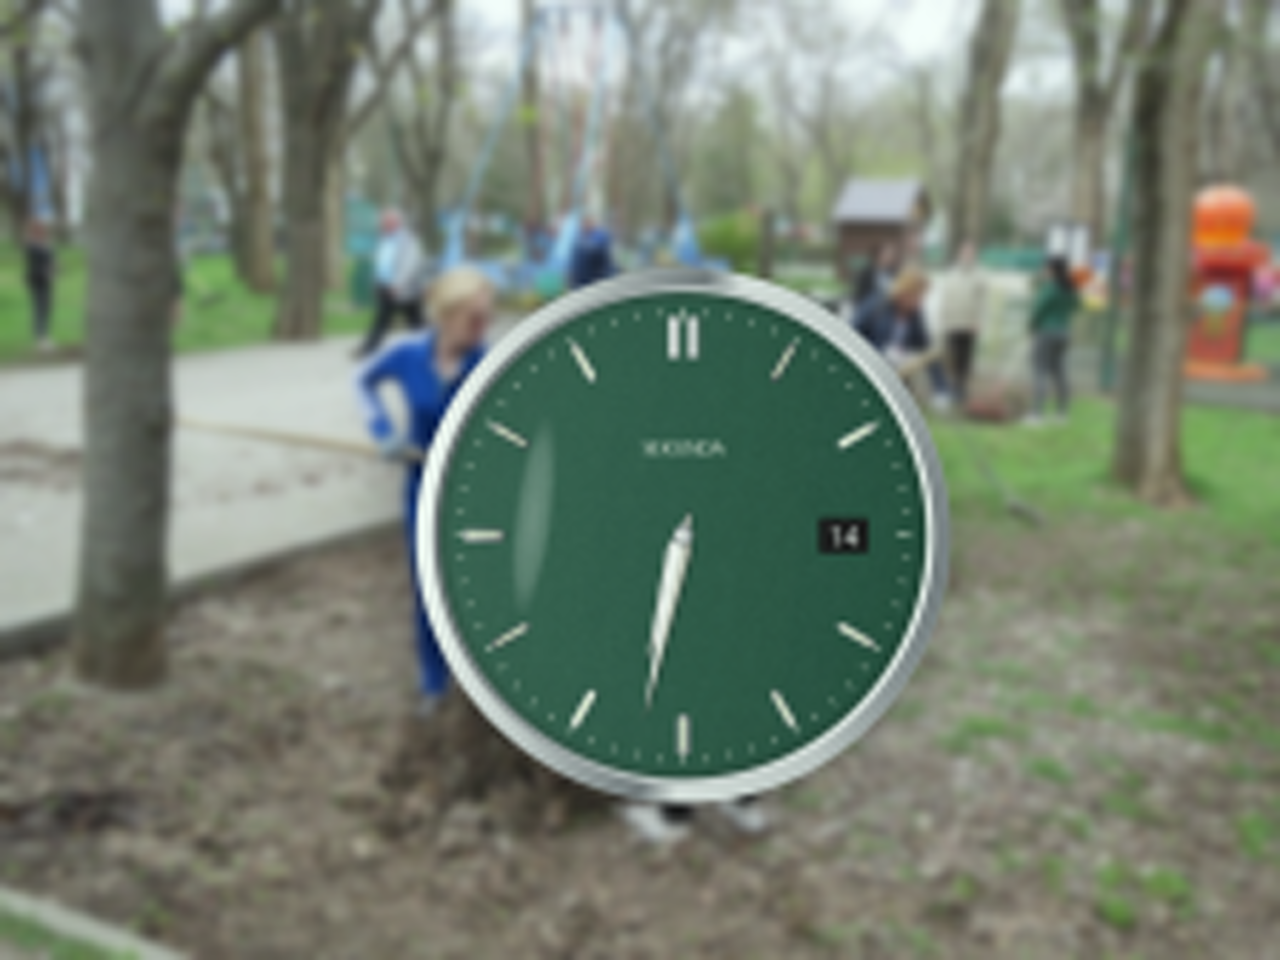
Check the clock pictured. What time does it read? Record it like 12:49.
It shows 6:32
